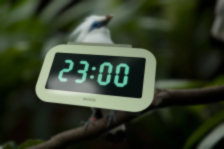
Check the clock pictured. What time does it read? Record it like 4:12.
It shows 23:00
